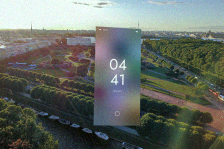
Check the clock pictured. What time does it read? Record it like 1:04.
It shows 4:41
